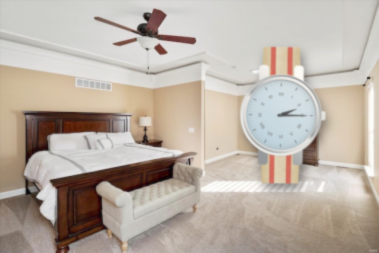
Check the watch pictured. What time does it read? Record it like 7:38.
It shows 2:15
